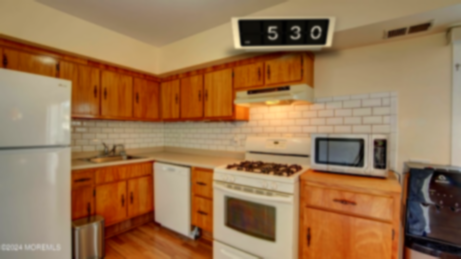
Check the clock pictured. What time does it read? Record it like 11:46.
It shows 5:30
